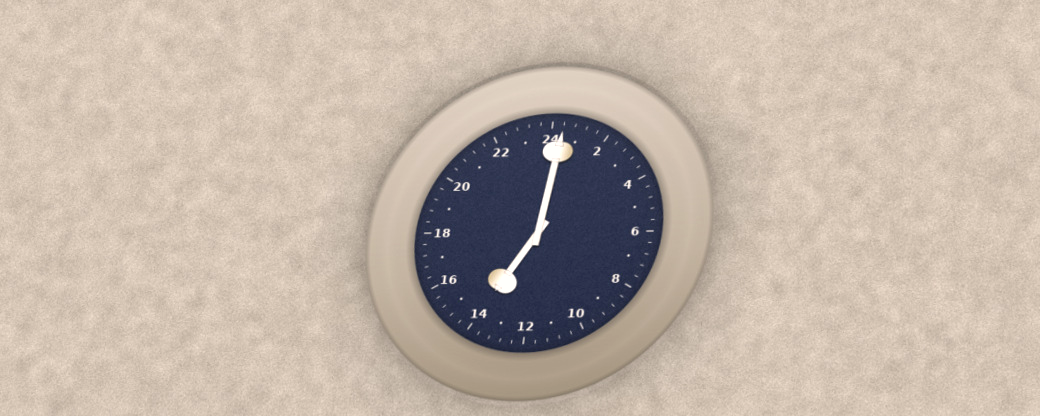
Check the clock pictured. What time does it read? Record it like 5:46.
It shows 14:01
